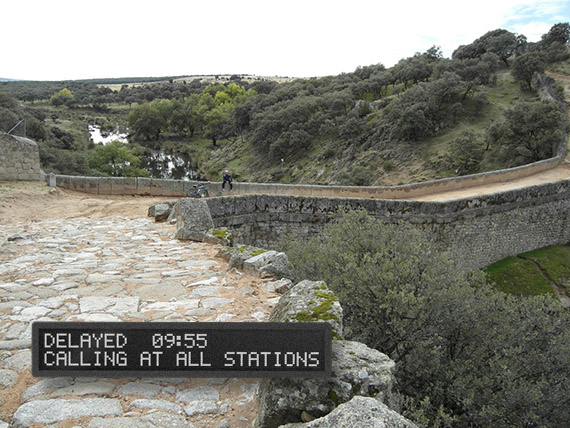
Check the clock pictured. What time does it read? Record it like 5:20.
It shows 9:55
